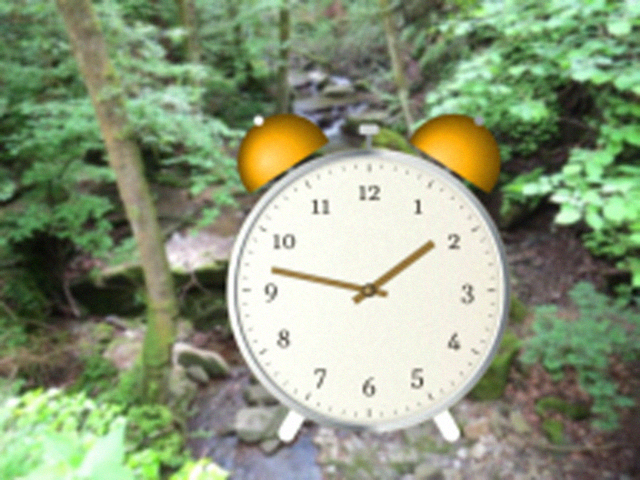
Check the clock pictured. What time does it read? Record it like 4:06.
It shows 1:47
